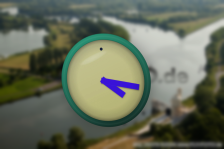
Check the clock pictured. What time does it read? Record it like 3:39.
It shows 4:17
